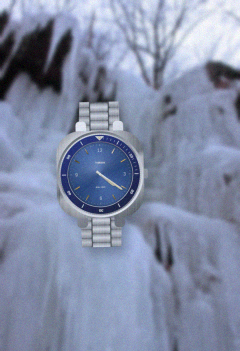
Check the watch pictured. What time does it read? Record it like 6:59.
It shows 4:21
